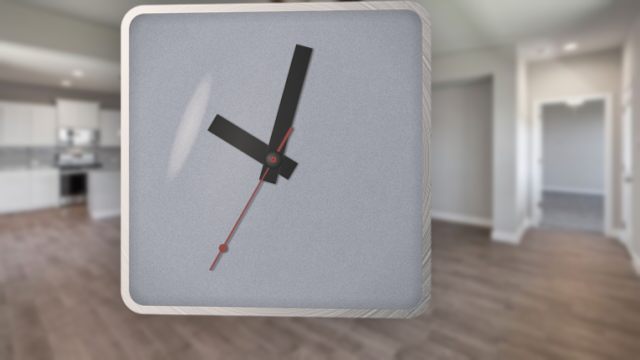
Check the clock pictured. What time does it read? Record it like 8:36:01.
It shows 10:02:35
